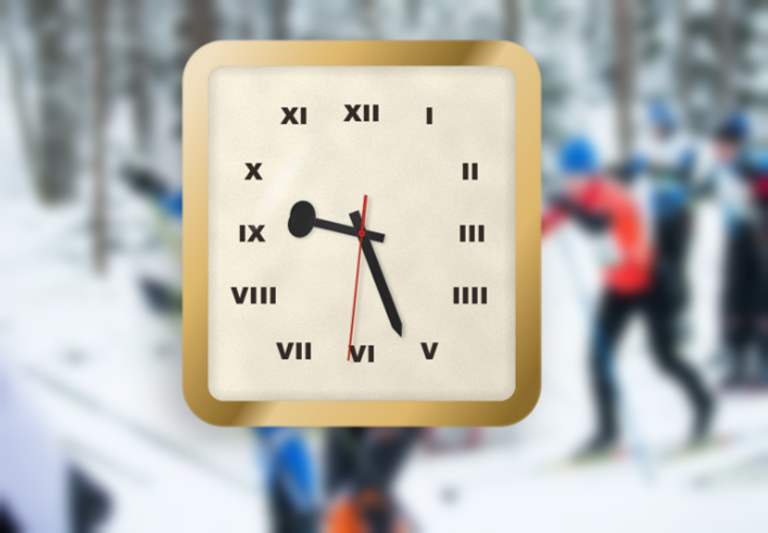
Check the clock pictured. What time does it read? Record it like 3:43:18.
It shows 9:26:31
